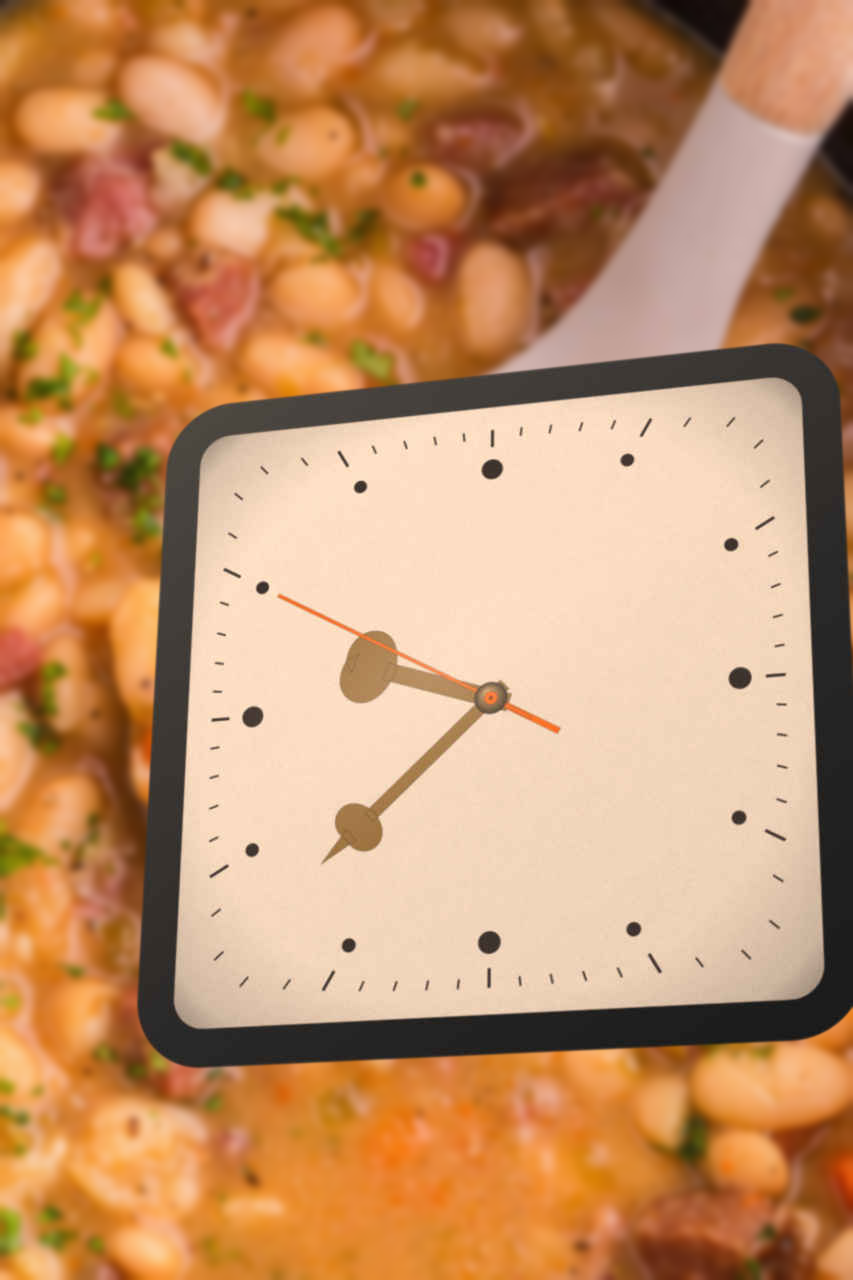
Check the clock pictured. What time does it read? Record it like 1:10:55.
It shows 9:37:50
